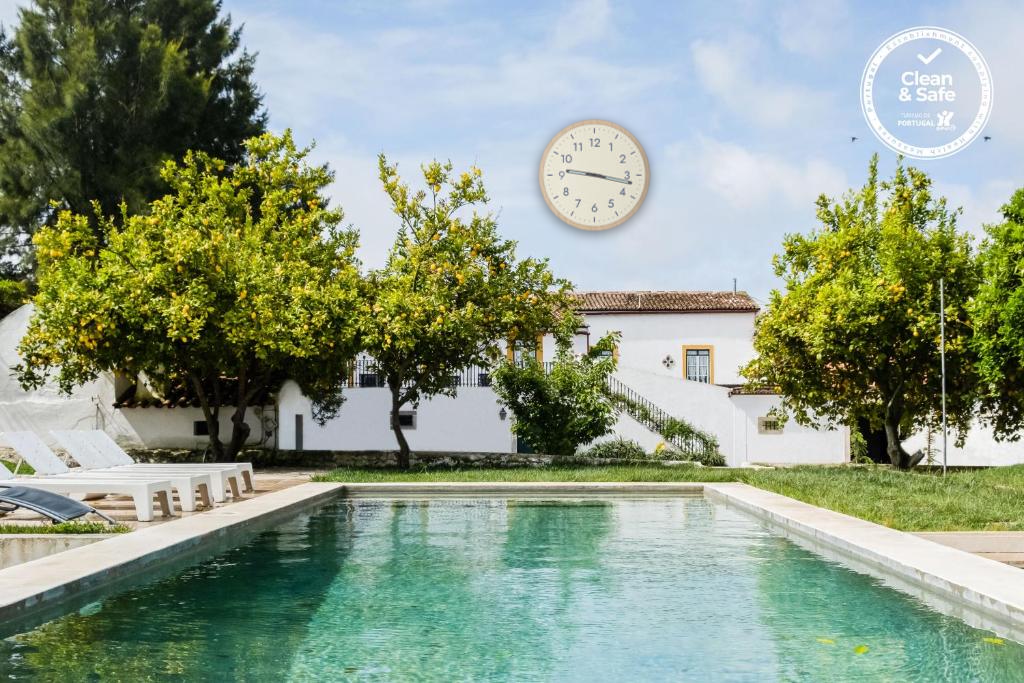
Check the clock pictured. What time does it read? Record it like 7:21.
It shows 9:17
